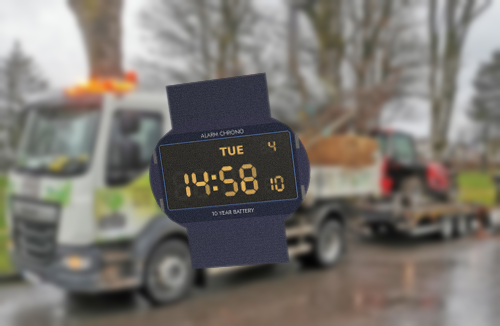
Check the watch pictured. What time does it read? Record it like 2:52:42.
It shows 14:58:10
